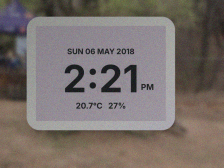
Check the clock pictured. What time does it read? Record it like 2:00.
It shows 2:21
